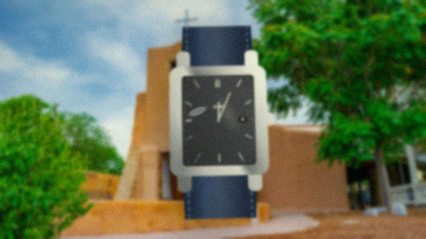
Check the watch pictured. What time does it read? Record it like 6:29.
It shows 12:04
